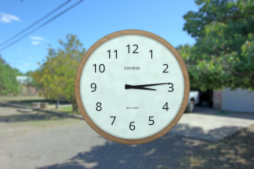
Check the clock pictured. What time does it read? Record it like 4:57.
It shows 3:14
